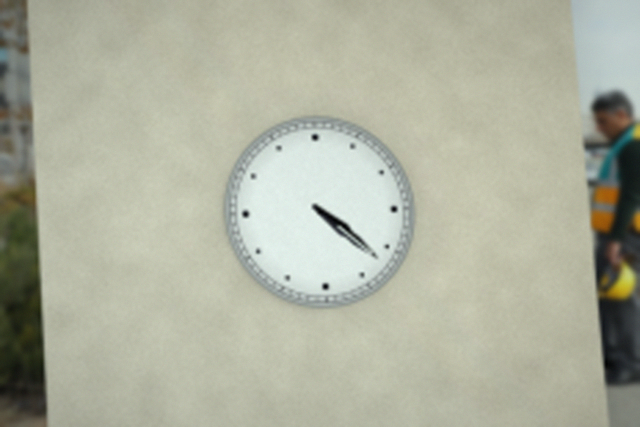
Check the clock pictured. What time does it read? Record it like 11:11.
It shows 4:22
